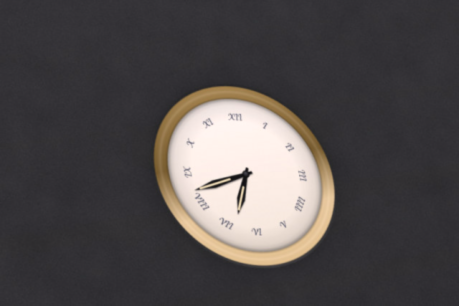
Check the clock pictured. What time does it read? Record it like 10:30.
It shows 6:42
